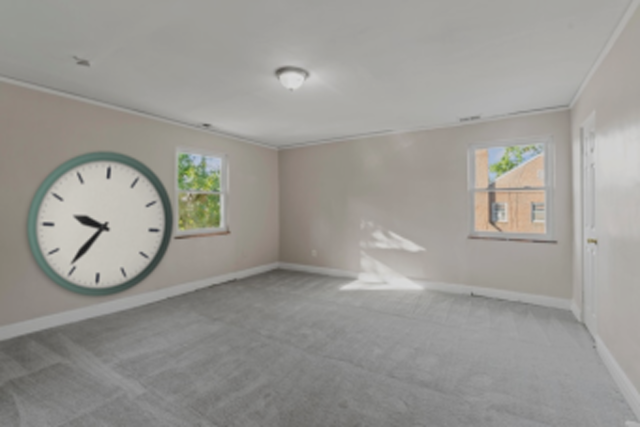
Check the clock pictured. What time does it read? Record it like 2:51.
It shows 9:36
